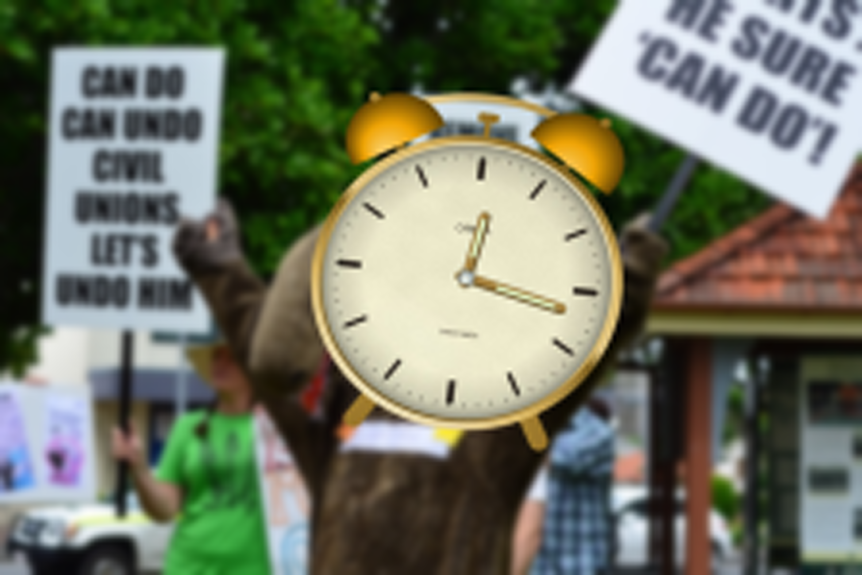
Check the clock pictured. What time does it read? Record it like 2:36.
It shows 12:17
